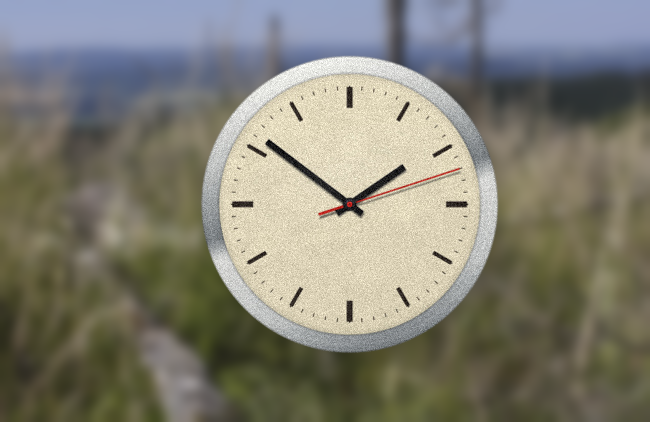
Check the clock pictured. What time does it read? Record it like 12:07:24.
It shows 1:51:12
